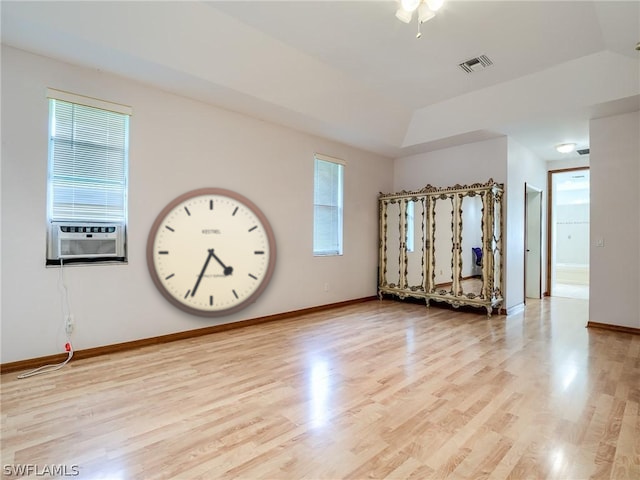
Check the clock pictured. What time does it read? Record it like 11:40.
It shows 4:34
